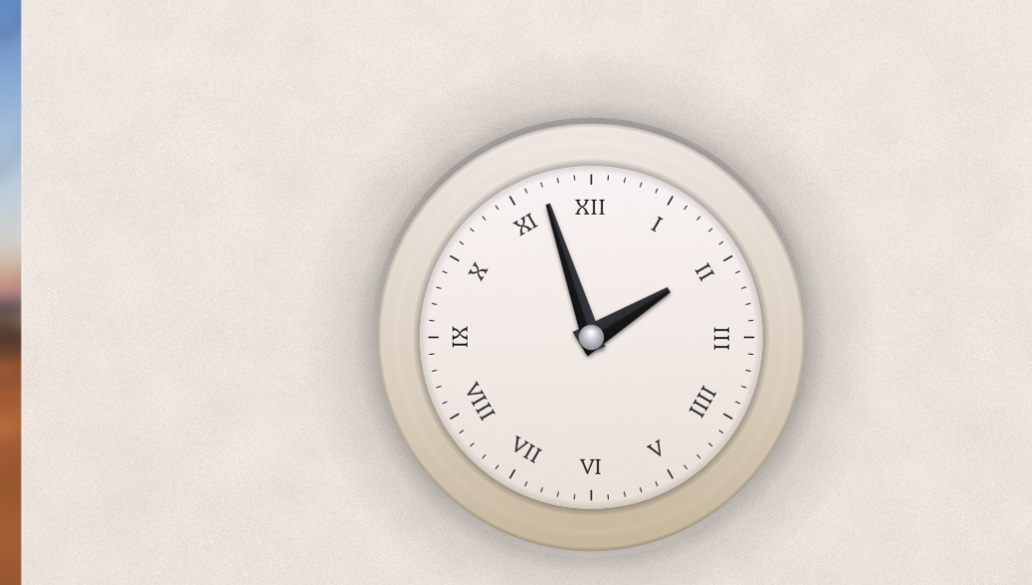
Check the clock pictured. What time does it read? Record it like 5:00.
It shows 1:57
